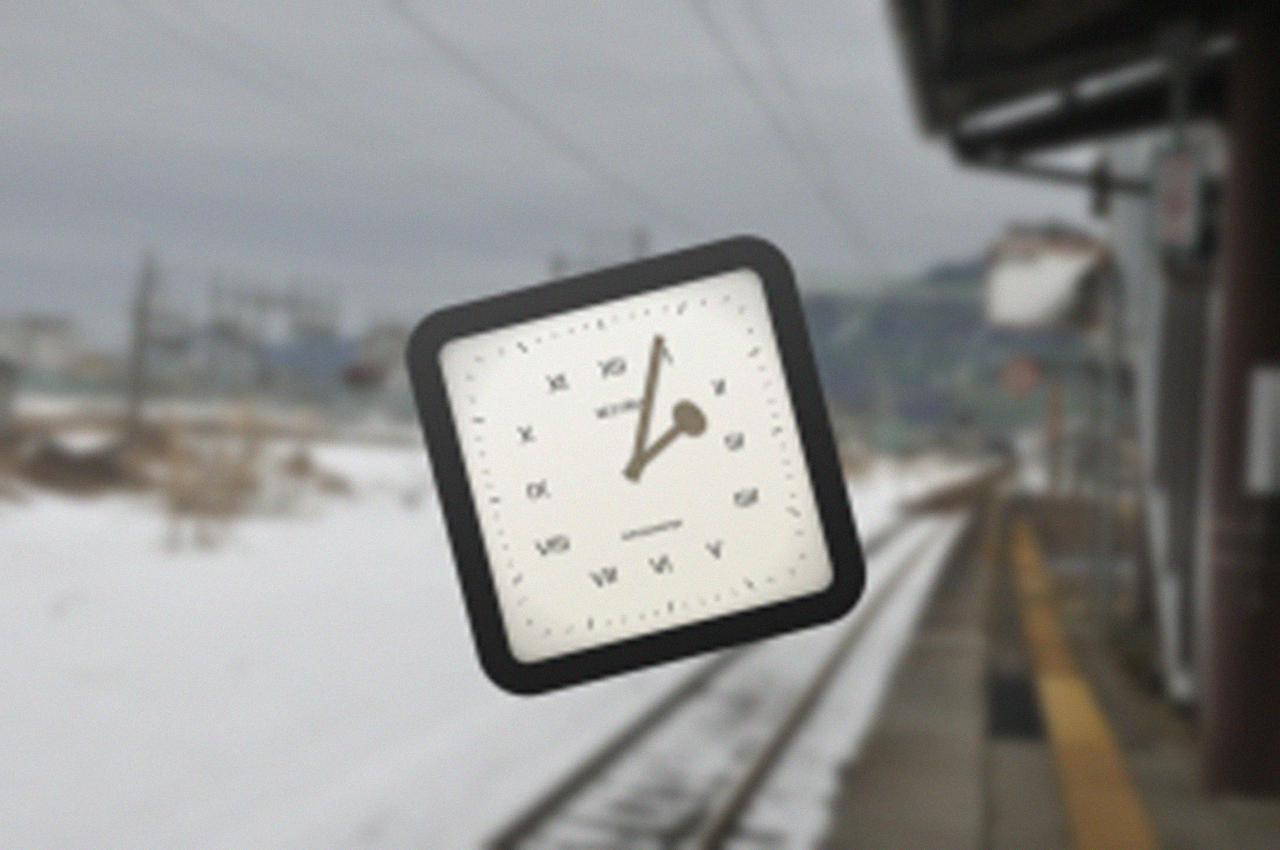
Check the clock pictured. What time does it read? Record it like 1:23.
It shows 2:04
